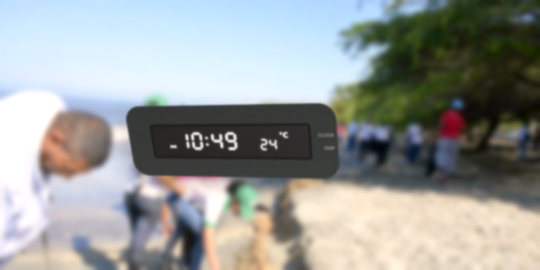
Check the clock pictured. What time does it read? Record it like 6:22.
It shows 10:49
